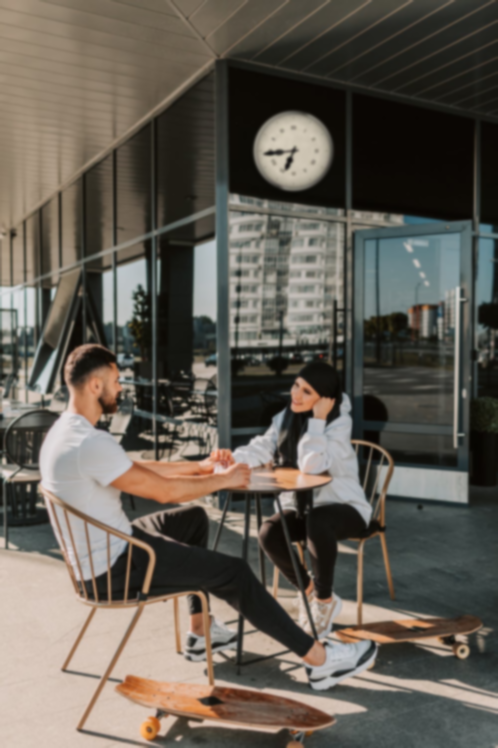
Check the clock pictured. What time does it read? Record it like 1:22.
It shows 6:44
